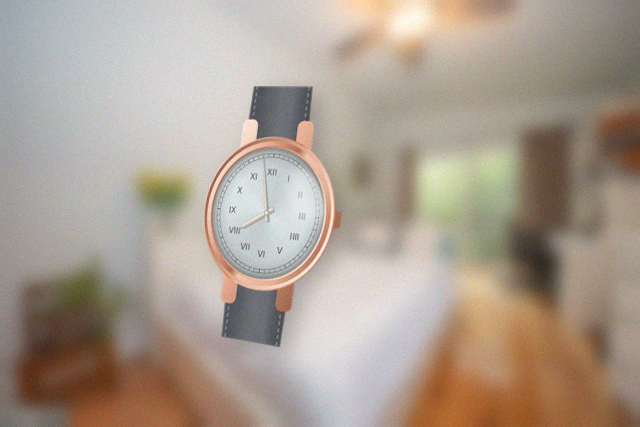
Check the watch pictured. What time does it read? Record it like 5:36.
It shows 7:58
